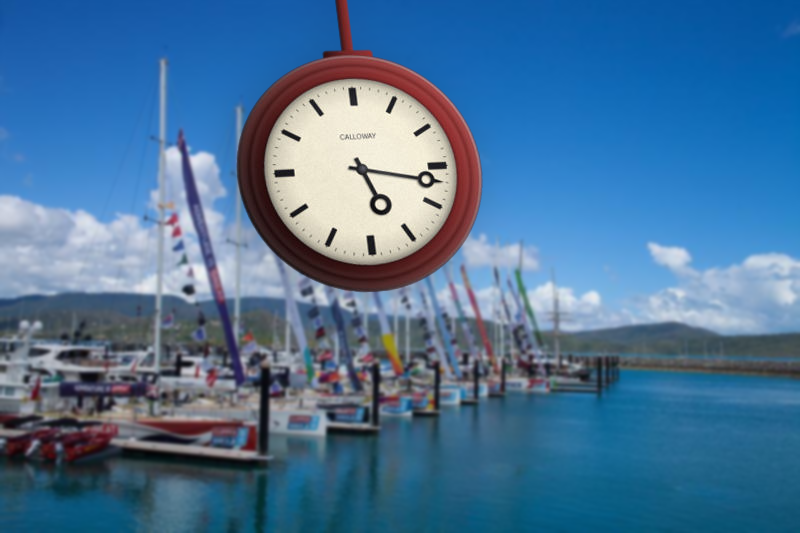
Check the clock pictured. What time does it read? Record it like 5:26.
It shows 5:17
